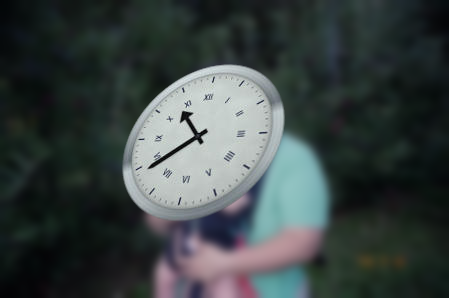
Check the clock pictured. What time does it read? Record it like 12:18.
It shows 10:39
